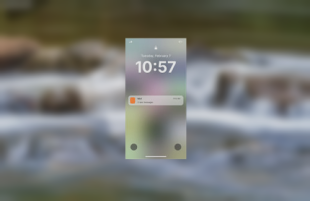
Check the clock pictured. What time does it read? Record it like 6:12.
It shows 10:57
